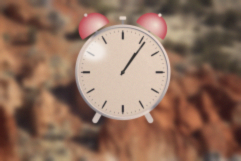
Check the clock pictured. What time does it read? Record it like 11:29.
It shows 1:06
